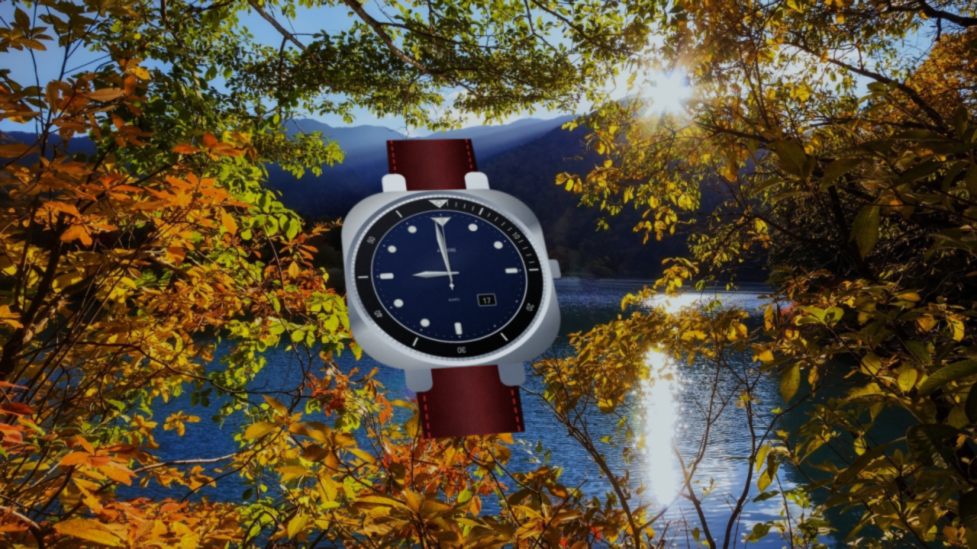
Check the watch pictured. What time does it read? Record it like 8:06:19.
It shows 8:59:00
